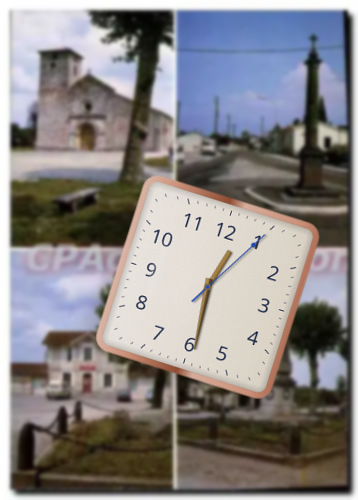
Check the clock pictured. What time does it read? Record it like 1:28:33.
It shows 12:29:05
